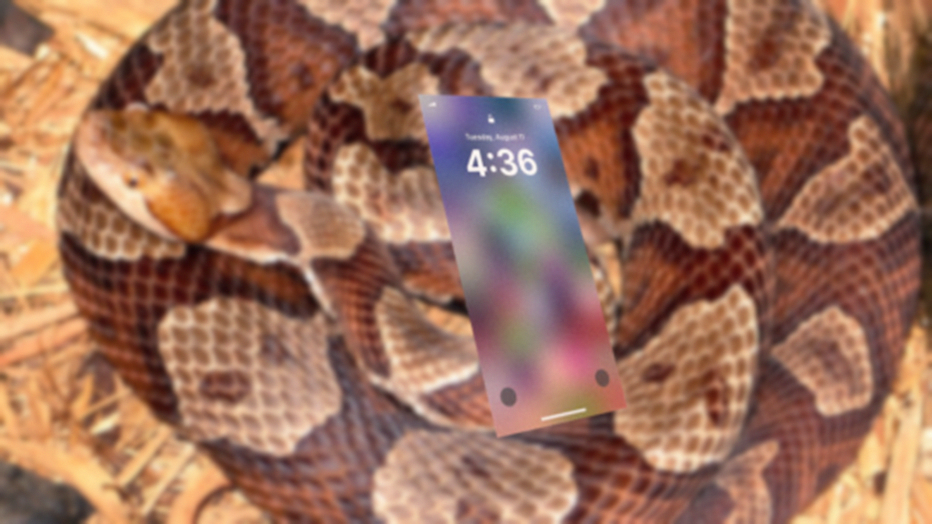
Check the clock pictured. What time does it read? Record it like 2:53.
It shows 4:36
